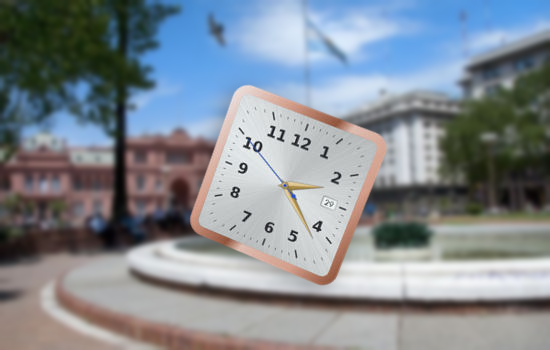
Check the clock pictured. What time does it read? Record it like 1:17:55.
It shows 2:21:50
